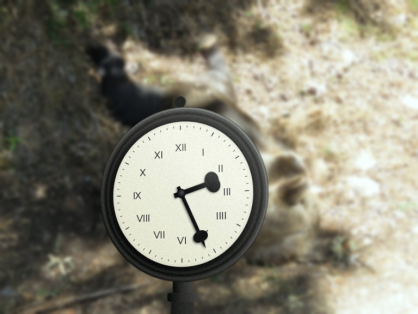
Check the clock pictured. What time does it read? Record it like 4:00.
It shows 2:26
